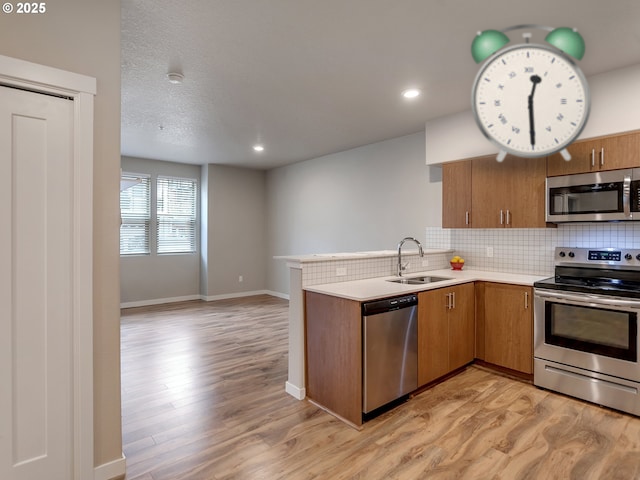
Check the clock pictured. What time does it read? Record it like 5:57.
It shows 12:30
